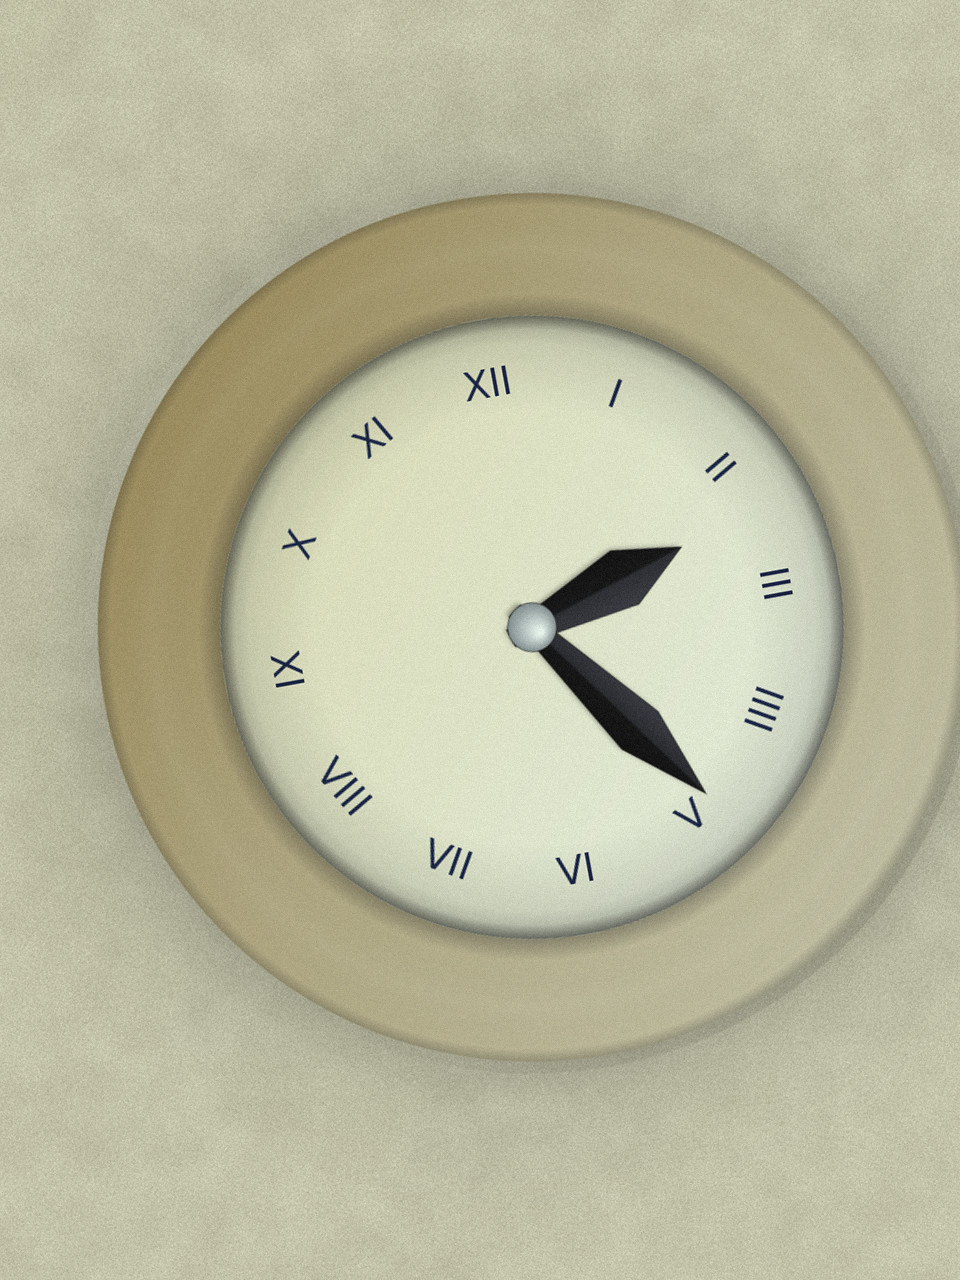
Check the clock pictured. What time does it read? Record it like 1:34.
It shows 2:24
